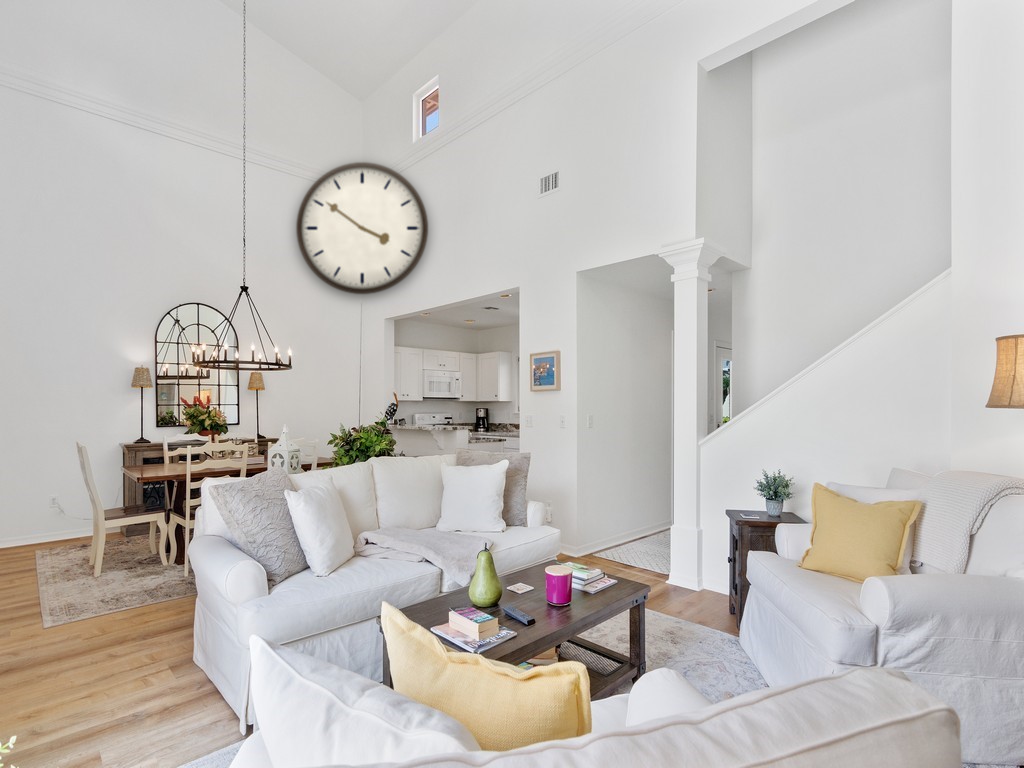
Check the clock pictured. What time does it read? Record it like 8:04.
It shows 3:51
